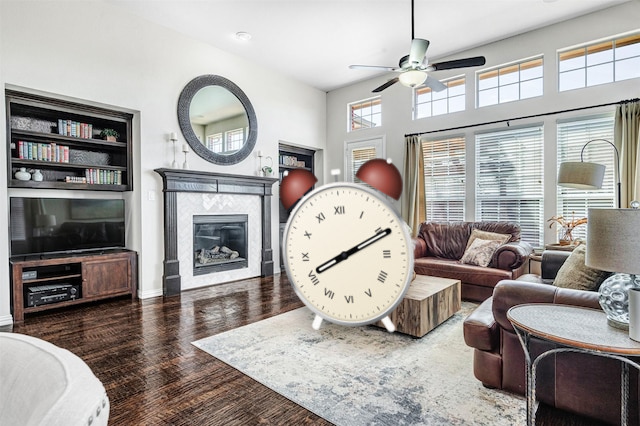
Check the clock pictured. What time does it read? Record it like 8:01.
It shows 8:11
